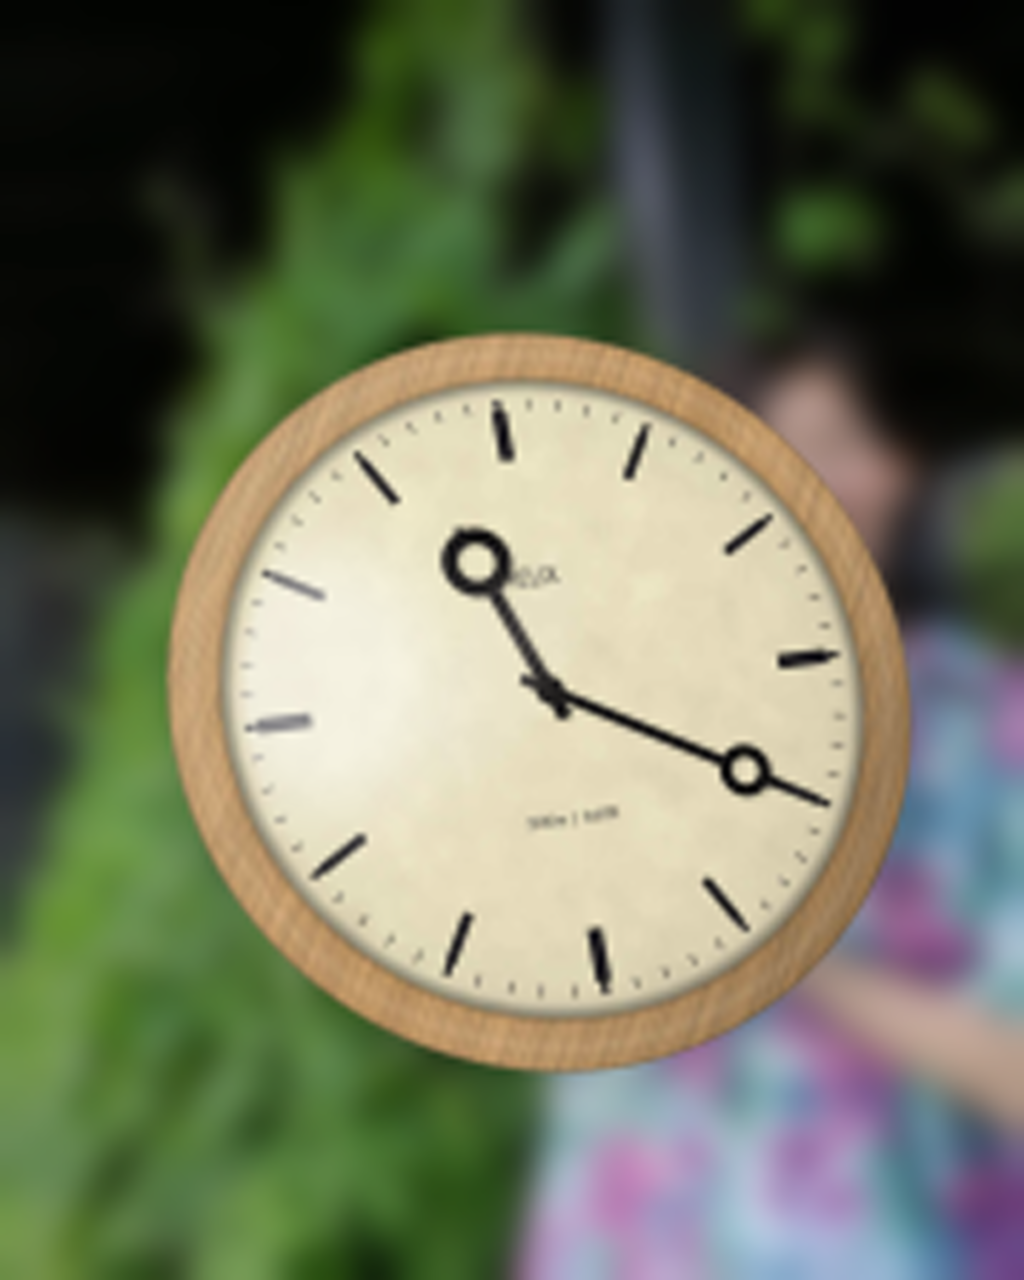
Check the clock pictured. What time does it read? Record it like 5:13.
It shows 11:20
